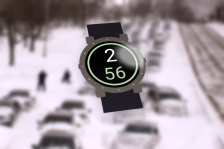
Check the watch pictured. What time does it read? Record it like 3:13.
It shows 2:56
